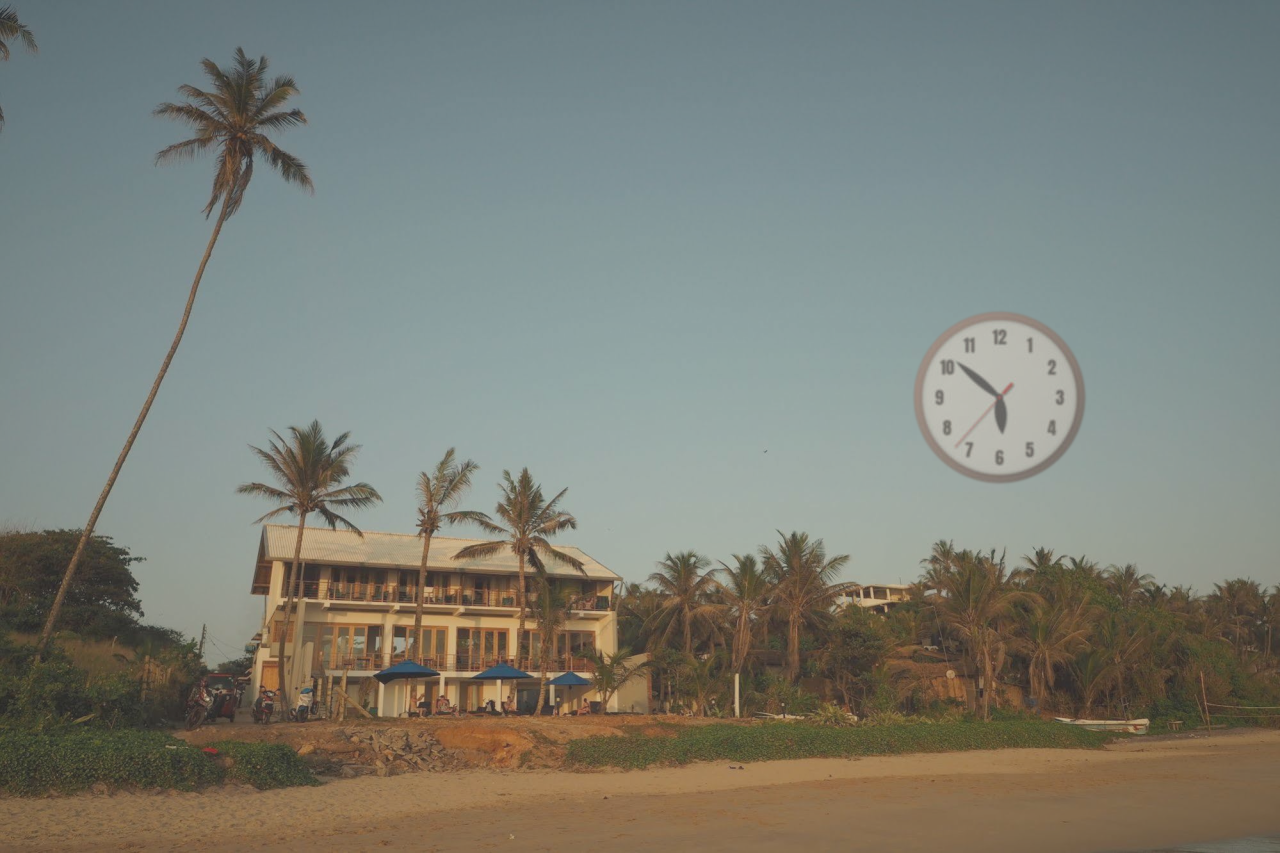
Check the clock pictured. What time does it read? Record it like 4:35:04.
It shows 5:51:37
